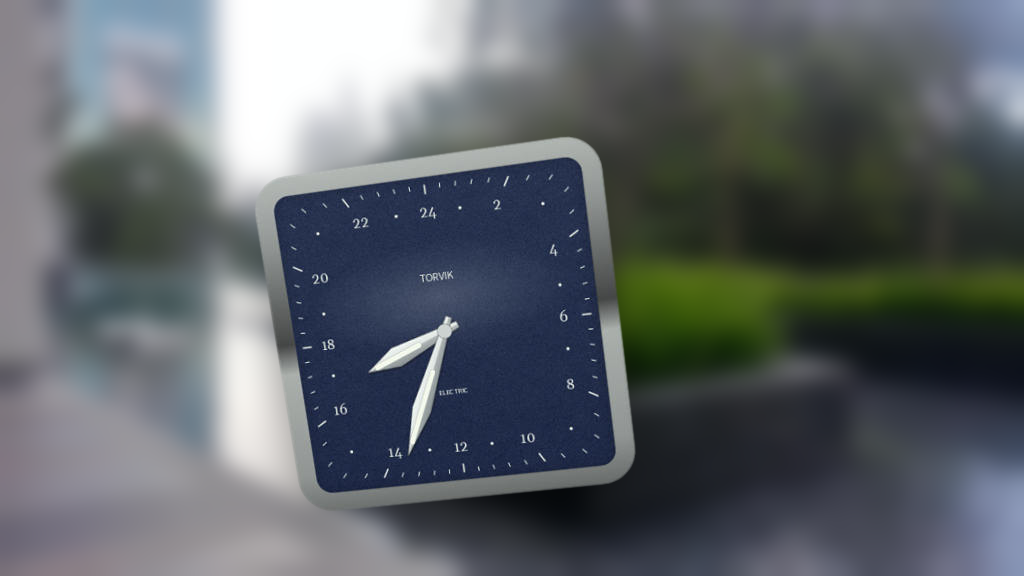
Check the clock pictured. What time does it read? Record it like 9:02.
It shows 16:34
